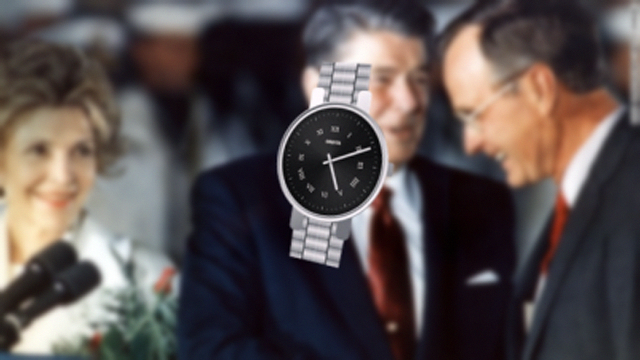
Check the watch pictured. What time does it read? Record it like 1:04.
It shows 5:11
